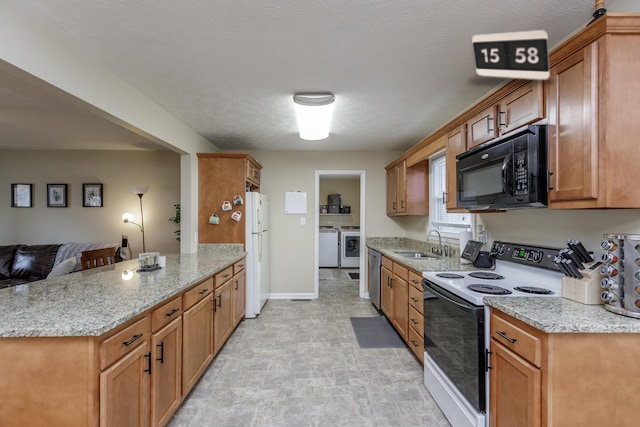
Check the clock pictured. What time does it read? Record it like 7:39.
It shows 15:58
